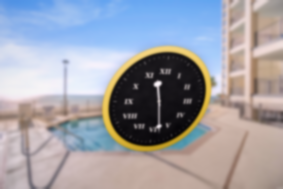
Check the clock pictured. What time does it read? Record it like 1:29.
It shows 11:28
